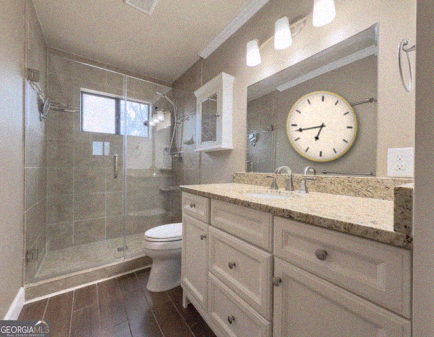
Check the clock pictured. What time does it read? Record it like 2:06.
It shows 6:43
